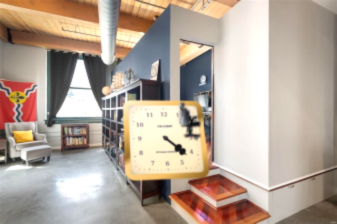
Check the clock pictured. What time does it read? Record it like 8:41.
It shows 4:22
